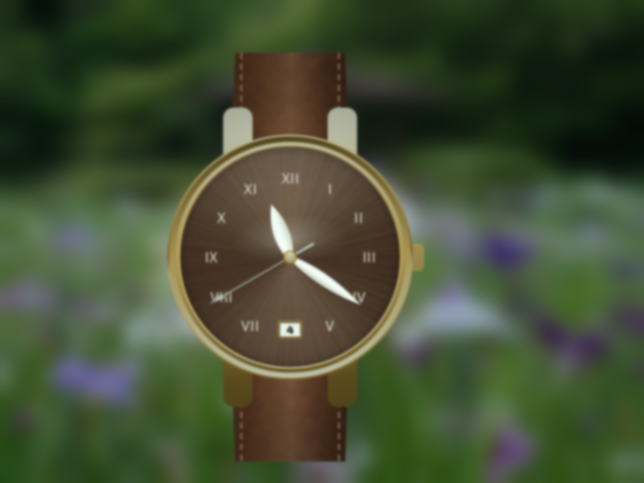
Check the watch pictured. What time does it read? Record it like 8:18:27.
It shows 11:20:40
